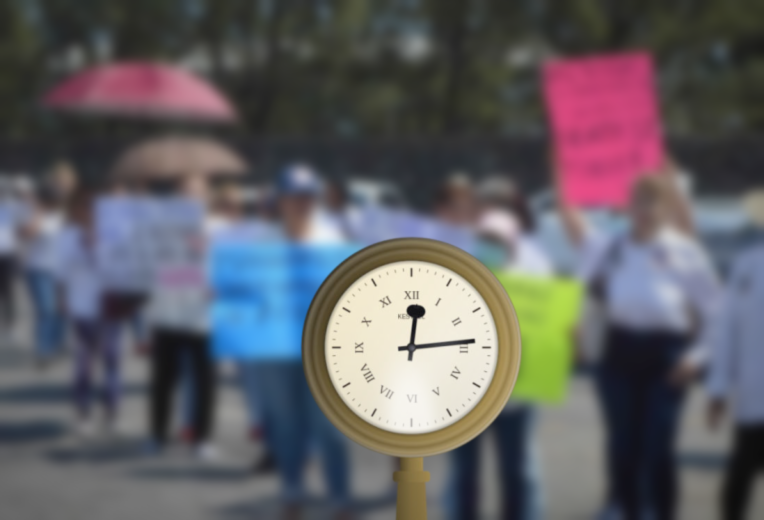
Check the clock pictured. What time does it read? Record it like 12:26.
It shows 12:14
